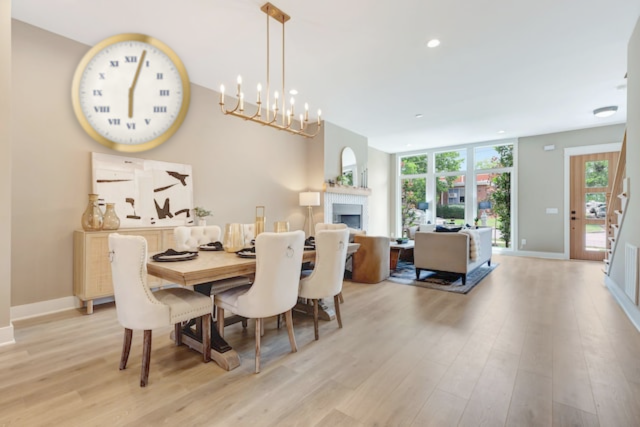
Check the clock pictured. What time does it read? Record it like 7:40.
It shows 6:03
